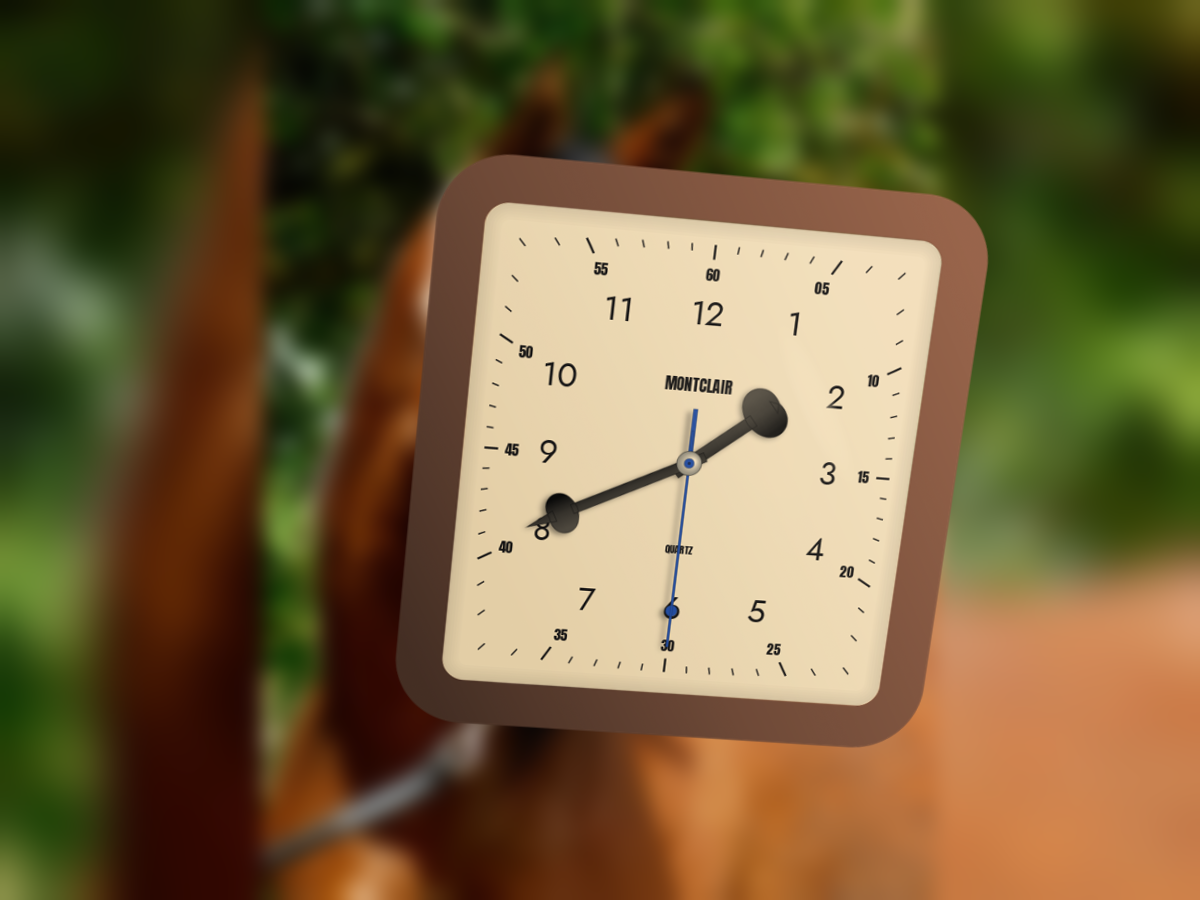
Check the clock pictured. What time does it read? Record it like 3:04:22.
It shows 1:40:30
